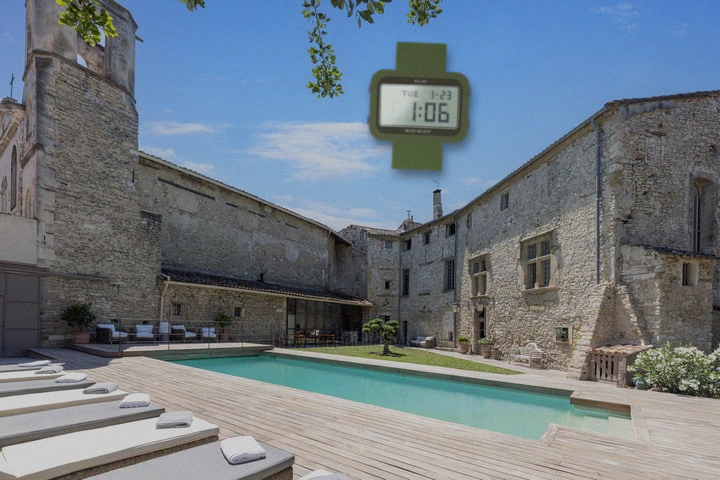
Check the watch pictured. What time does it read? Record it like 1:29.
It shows 1:06
